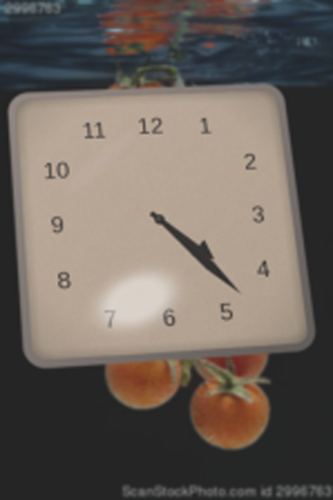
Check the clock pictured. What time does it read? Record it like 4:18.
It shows 4:23
